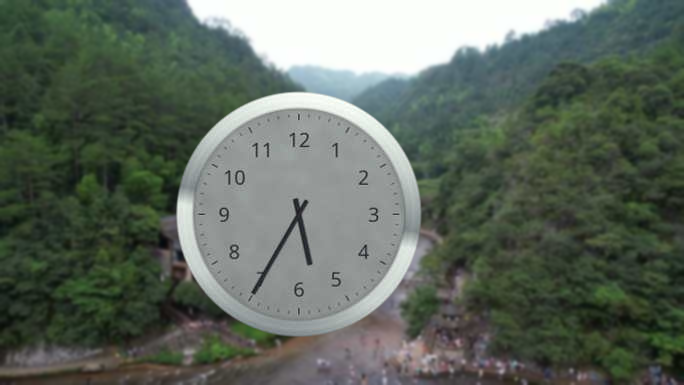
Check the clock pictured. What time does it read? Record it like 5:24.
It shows 5:35
